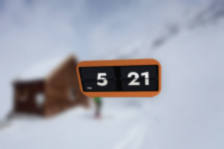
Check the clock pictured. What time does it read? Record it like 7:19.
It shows 5:21
